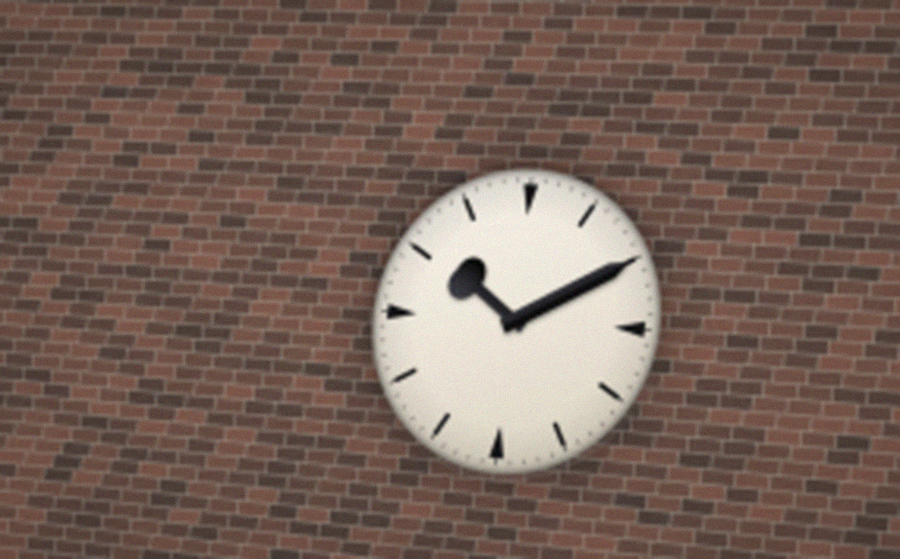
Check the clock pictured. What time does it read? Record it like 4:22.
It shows 10:10
